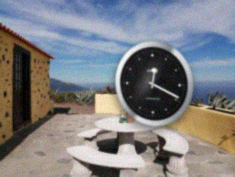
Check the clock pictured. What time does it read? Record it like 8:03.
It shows 12:19
